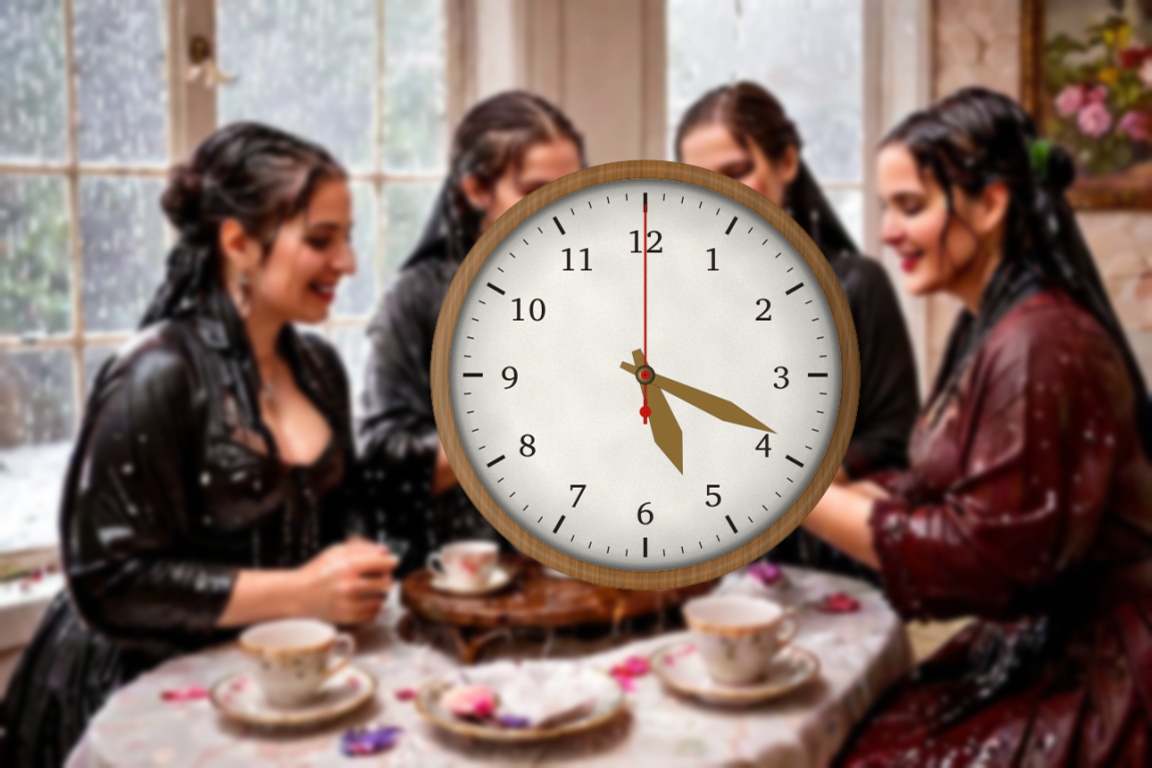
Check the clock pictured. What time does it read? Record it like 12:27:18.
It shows 5:19:00
